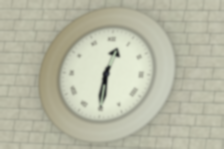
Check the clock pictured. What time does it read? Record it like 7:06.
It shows 12:30
